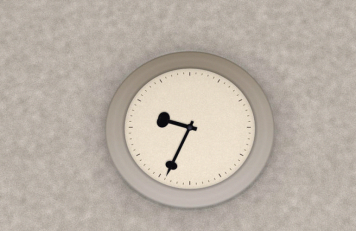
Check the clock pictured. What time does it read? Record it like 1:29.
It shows 9:34
